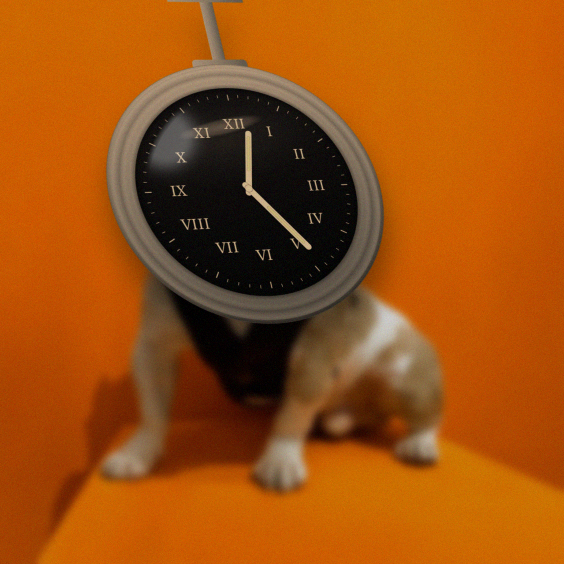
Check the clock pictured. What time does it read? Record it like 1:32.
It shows 12:24
